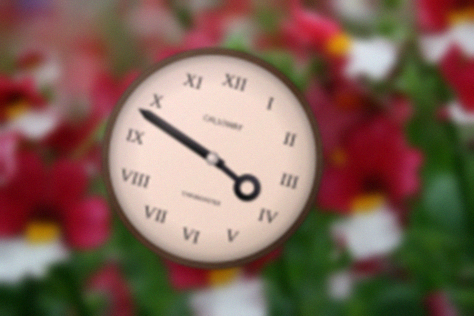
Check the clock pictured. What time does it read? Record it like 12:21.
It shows 3:48
